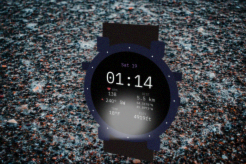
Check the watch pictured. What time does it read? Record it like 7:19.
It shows 1:14
